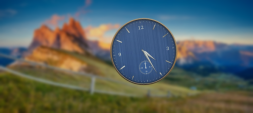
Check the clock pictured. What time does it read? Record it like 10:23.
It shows 4:26
